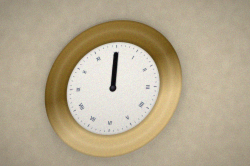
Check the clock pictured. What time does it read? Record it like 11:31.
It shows 12:00
